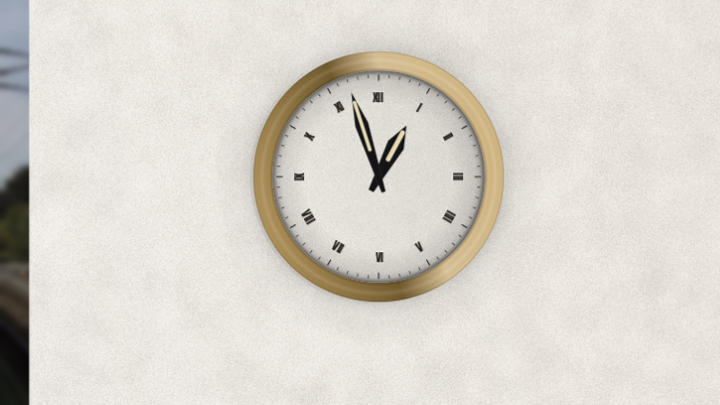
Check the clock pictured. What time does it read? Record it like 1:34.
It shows 12:57
